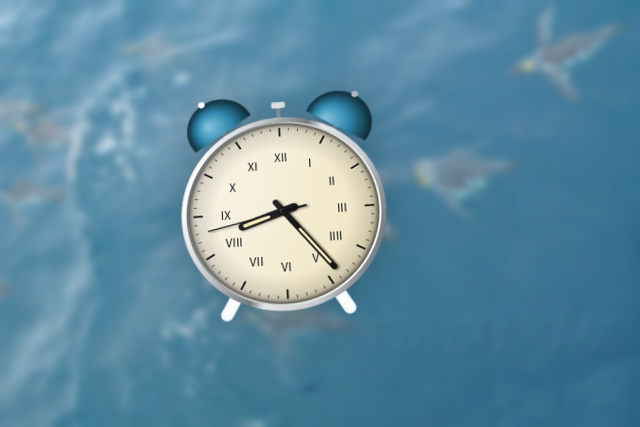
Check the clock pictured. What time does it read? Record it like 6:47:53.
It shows 8:23:43
